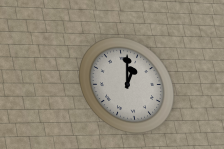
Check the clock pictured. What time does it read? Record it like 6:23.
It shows 1:02
